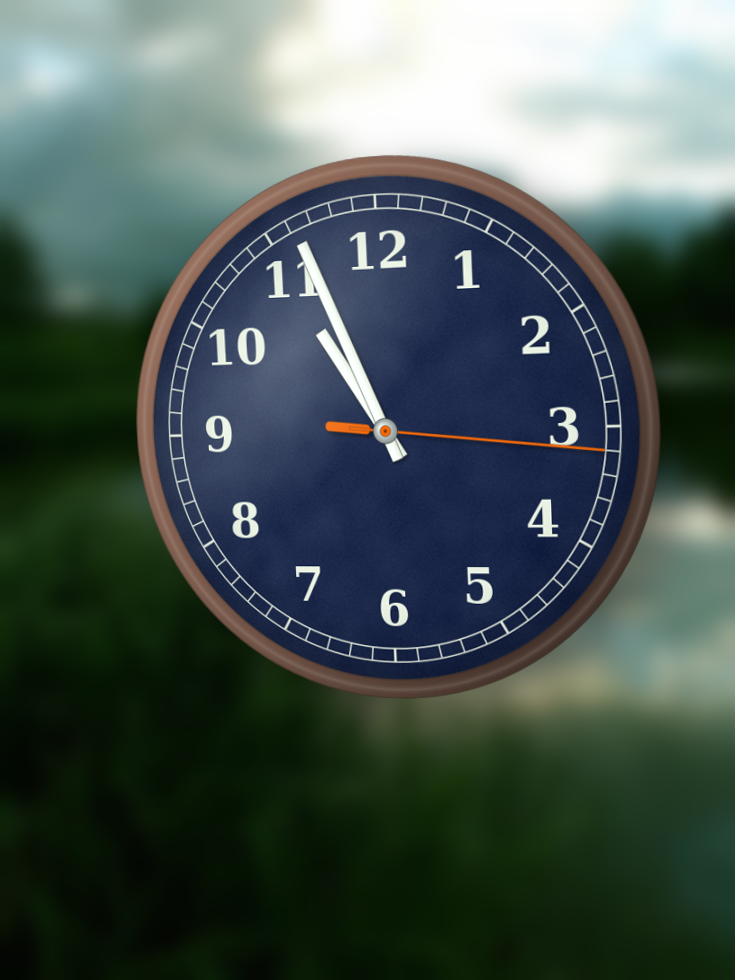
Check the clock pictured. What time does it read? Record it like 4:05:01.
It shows 10:56:16
